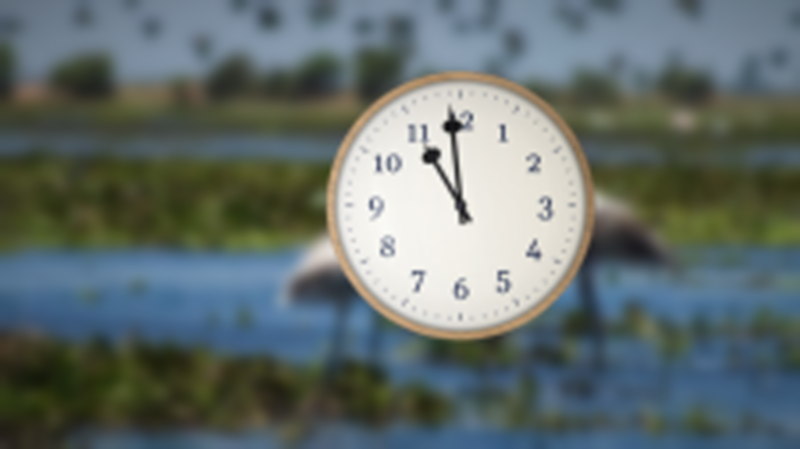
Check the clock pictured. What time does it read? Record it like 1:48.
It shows 10:59
